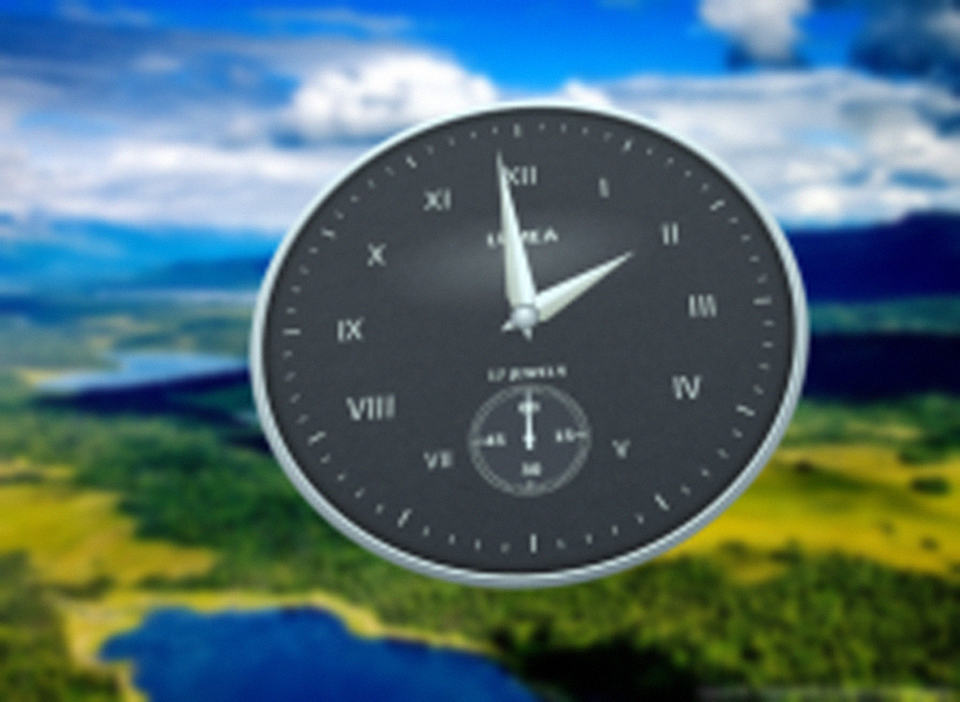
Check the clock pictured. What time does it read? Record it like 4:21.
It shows 1:59
